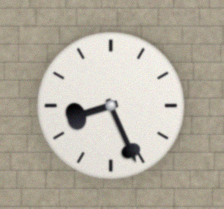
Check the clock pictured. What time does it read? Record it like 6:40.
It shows 8:26
